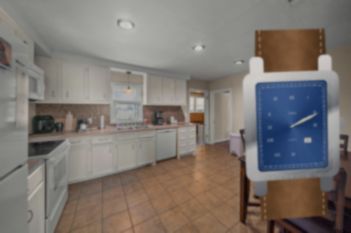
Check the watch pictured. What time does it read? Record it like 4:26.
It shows 2:11
